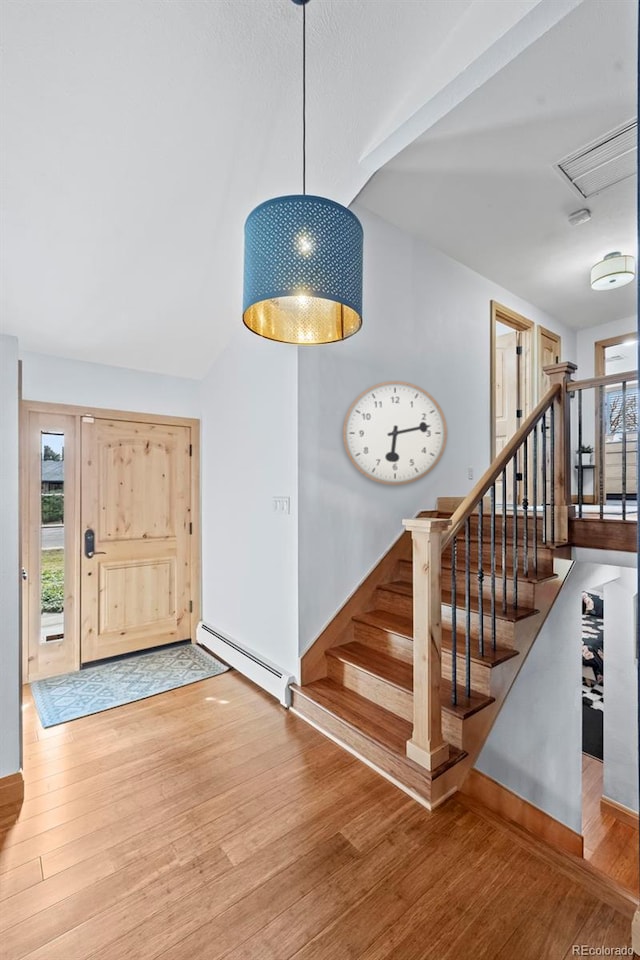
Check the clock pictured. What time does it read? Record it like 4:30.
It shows 6:13
